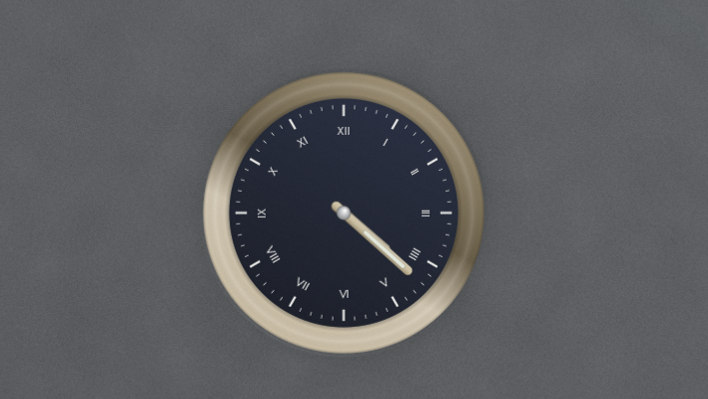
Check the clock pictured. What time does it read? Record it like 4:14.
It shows 4:22
